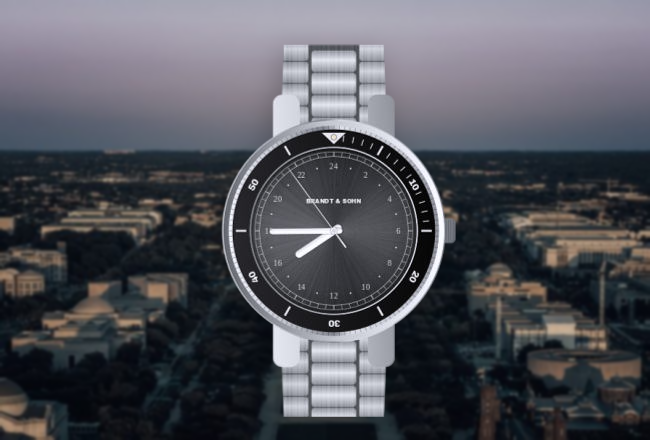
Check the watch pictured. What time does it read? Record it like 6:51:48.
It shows 15:44:54
